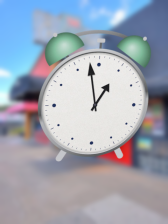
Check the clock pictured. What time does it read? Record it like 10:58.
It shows 12:58
